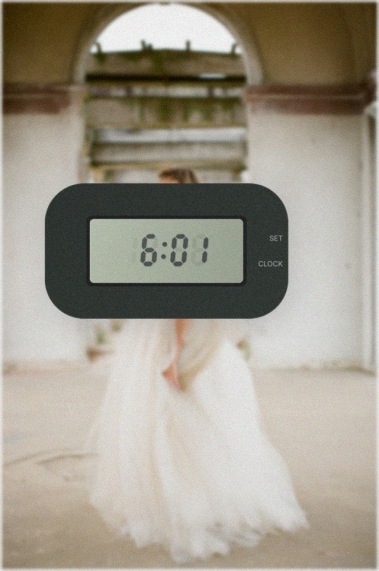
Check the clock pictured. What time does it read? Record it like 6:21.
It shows 6:01
